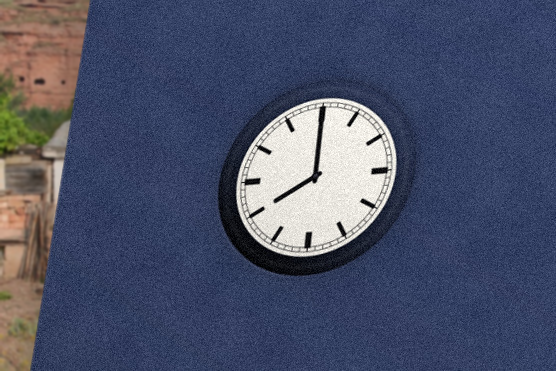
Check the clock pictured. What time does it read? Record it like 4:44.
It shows 8:00
